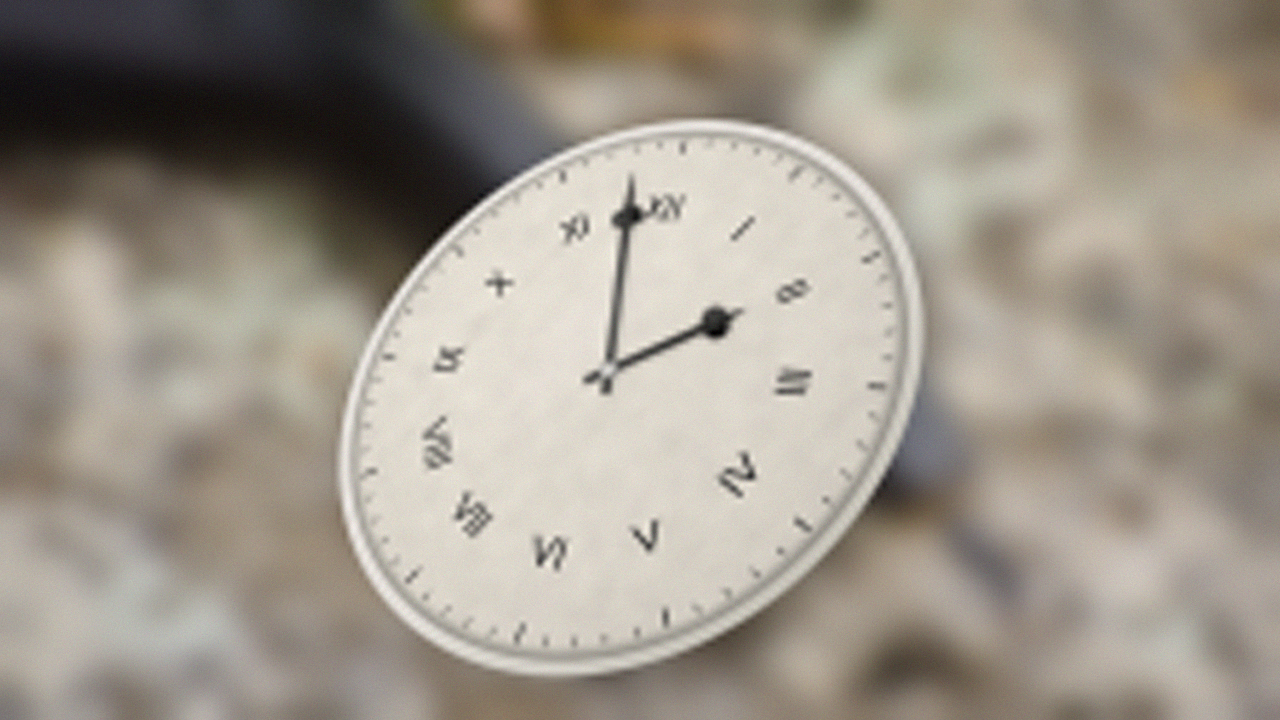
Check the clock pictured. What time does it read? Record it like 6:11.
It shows 1:58
